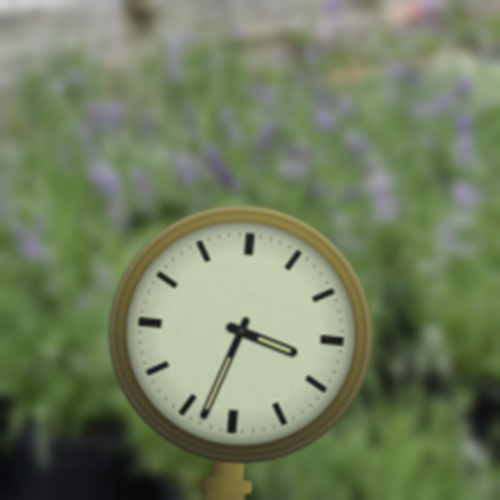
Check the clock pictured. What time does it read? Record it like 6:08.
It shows 3:33
